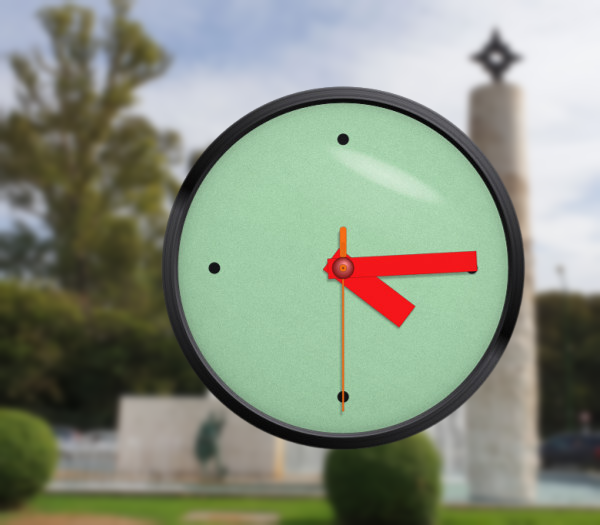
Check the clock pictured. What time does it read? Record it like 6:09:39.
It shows 4:14:30
